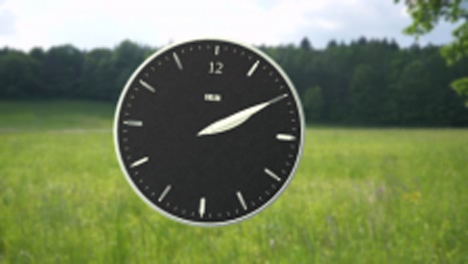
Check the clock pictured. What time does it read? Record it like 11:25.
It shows 2:10
